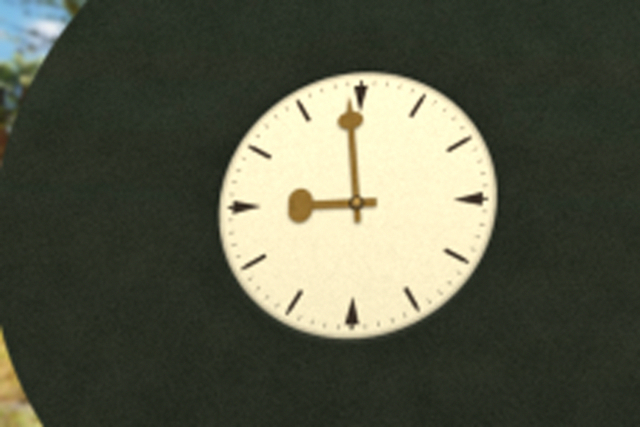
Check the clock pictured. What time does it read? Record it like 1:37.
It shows 8:59
